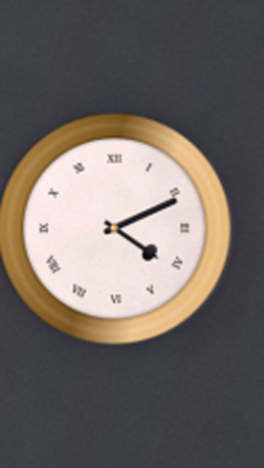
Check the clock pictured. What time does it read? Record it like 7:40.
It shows 4:11
